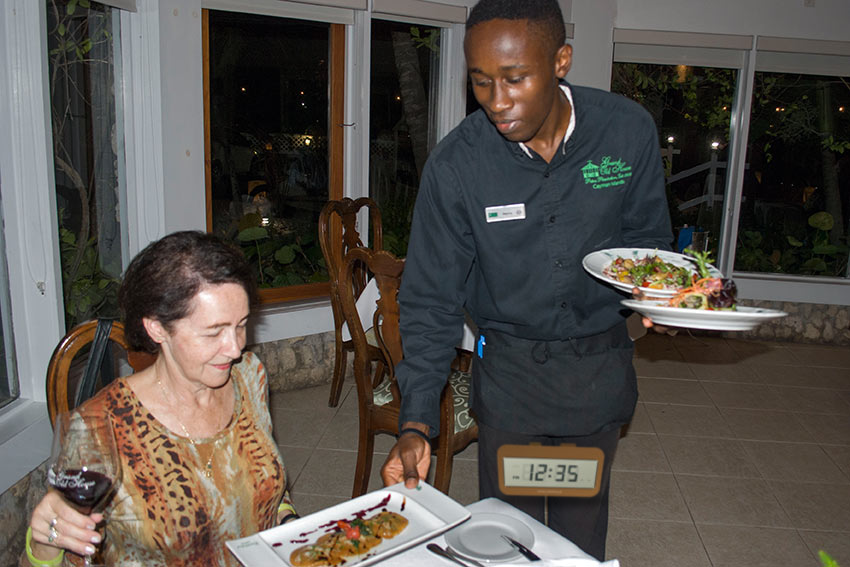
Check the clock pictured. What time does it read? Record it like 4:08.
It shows 12:35
